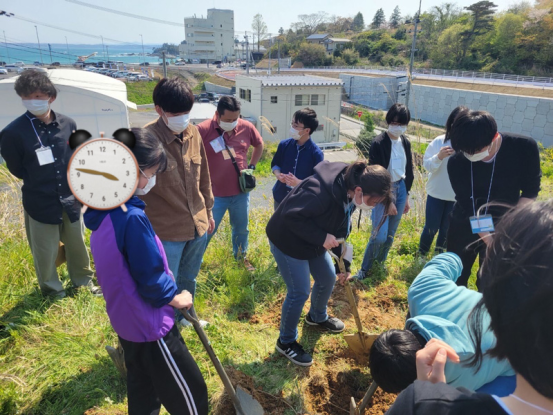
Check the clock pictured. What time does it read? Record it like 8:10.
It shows 3:47
